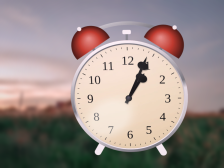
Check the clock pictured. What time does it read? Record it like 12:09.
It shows 1:04
